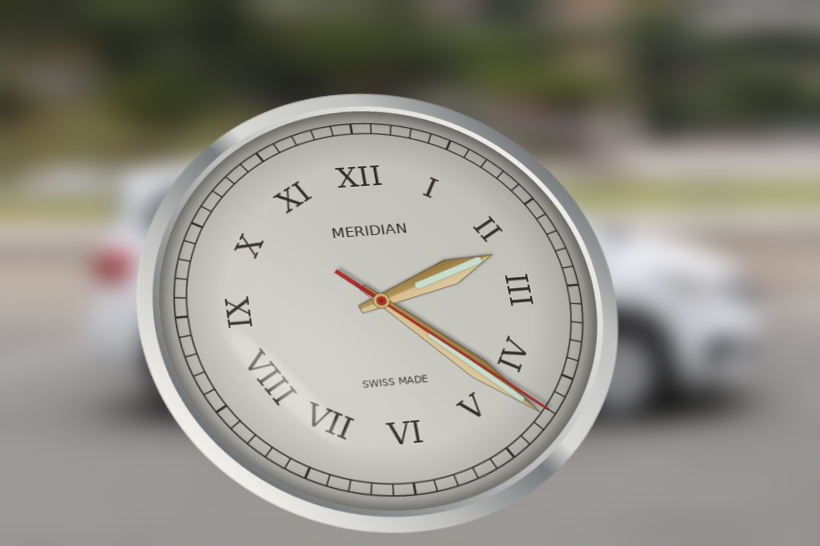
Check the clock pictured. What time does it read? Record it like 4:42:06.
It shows 2:22:22
